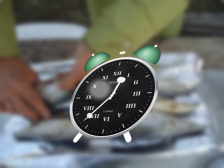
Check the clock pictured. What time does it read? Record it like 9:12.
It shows 12:37
